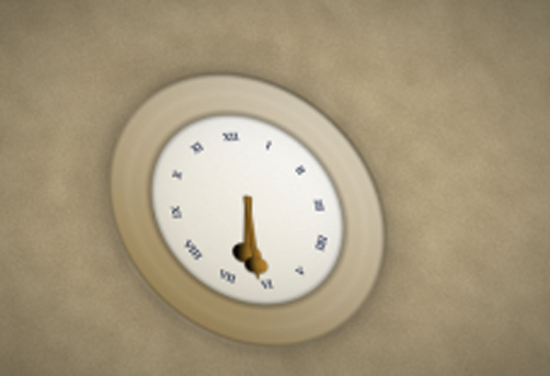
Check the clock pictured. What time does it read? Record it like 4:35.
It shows 6:31
